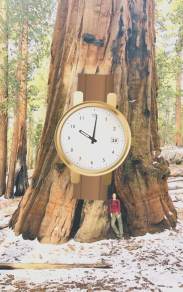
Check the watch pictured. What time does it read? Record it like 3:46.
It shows 10:01
